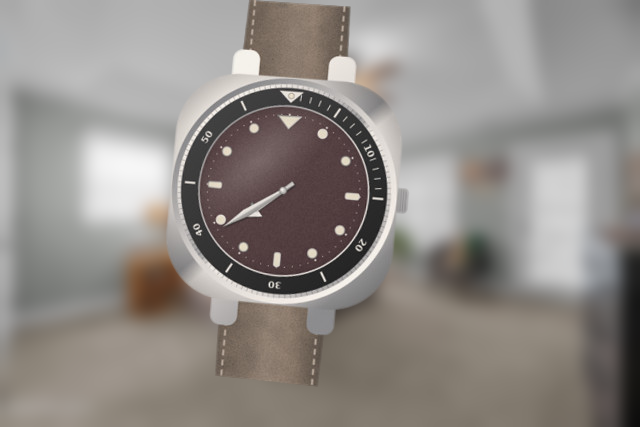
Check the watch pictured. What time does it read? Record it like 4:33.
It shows 7:39
